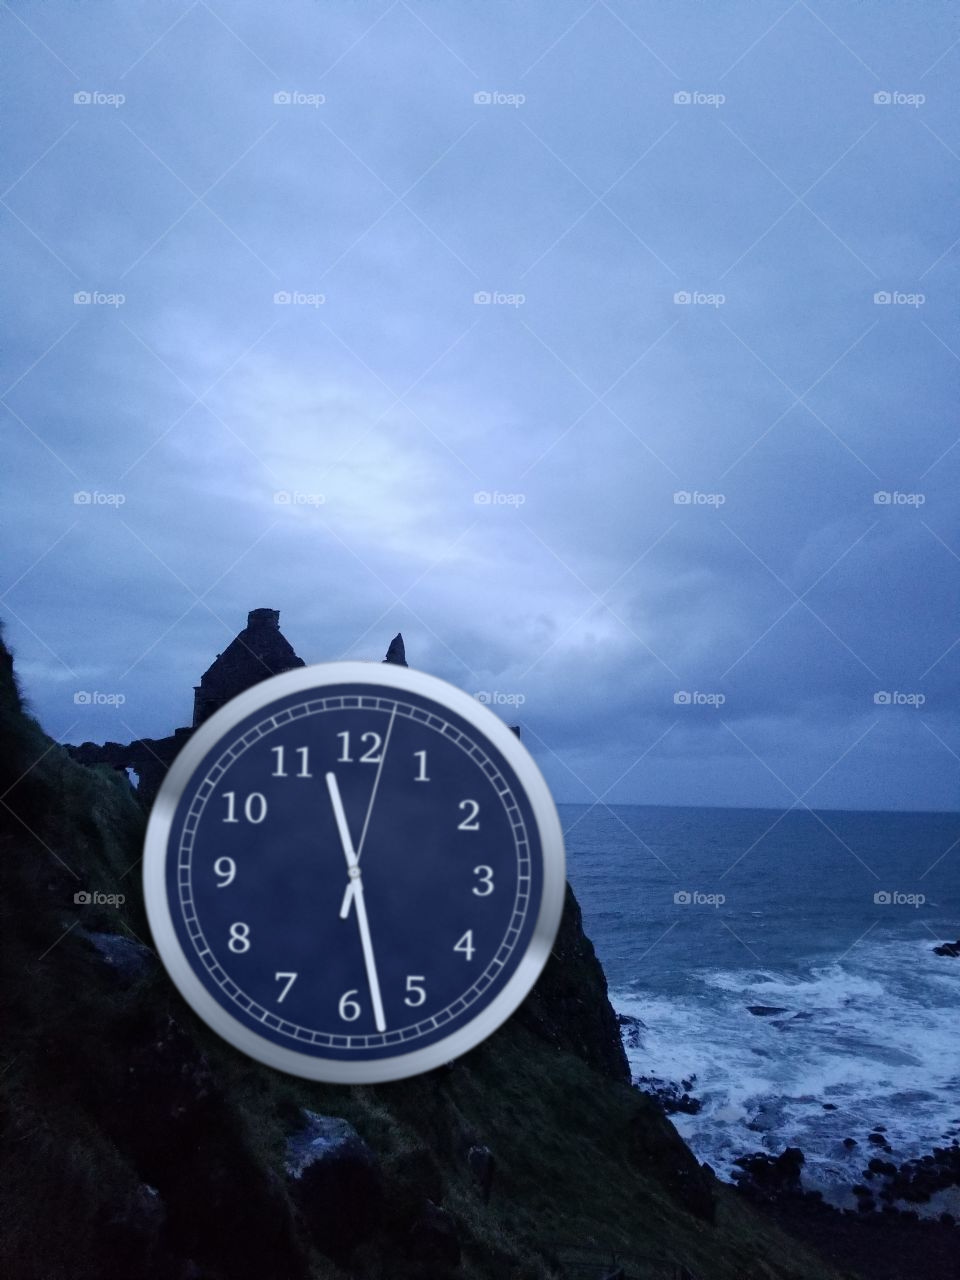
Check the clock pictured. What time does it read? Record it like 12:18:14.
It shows 11:28:02
